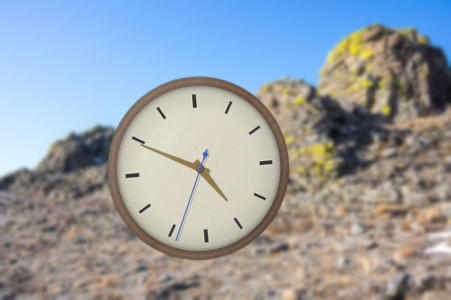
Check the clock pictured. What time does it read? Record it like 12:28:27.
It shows 4:49:34
